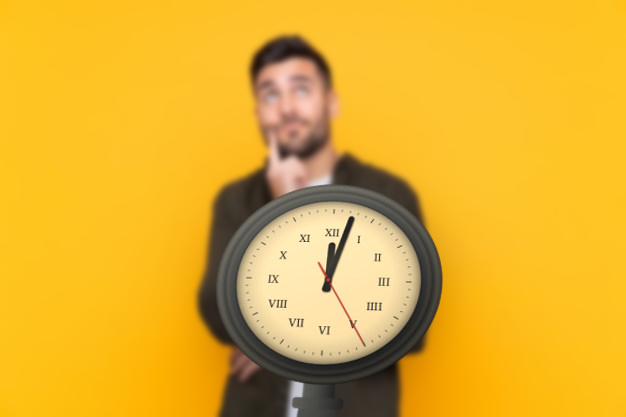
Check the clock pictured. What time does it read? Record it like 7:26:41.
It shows 12:02:25
